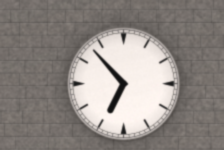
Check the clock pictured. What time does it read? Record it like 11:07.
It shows 6:53
